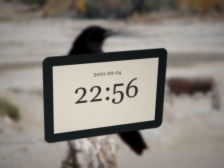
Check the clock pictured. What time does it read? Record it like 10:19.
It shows 22:56
